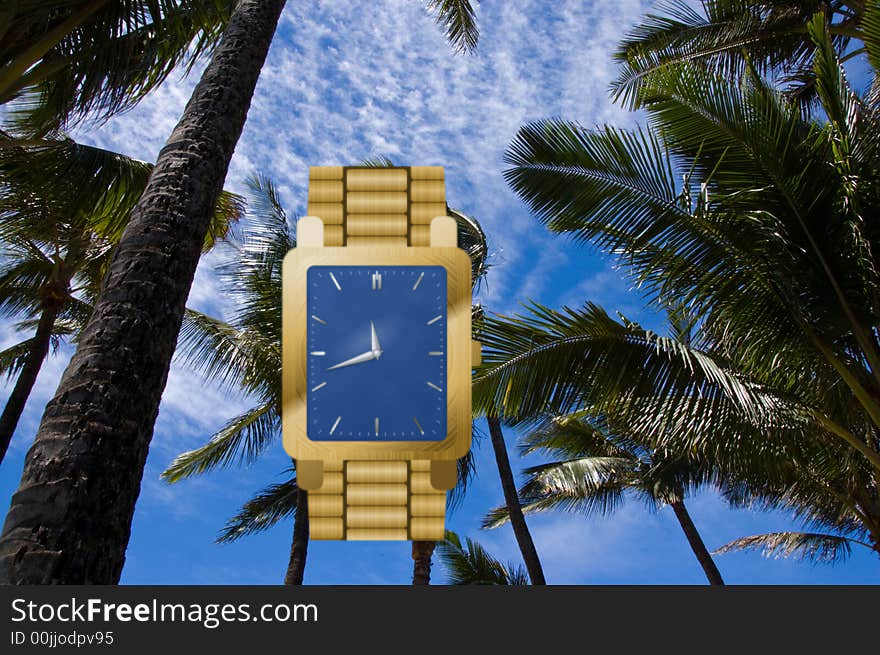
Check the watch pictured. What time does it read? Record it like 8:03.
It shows 11:42
